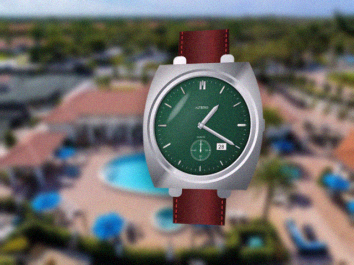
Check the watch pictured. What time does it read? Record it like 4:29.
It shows 1:20
